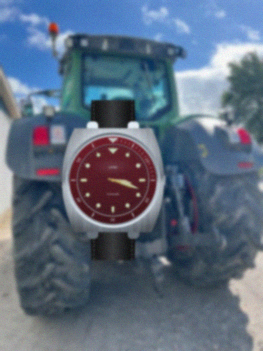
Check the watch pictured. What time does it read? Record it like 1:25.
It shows 3:18
